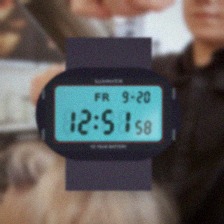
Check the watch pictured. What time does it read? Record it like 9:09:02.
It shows 12:51:58
